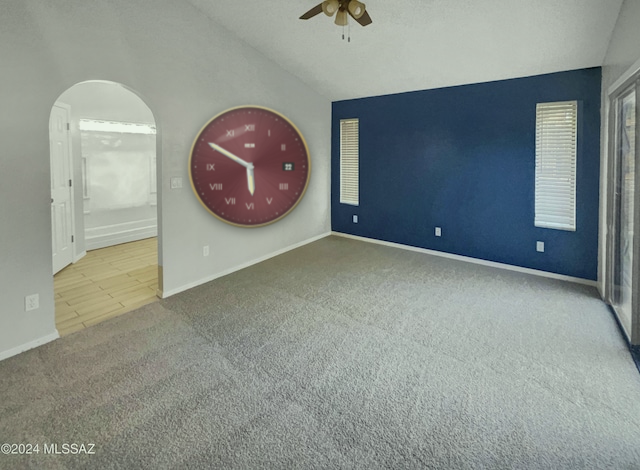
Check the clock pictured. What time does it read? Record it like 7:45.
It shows 5:50
